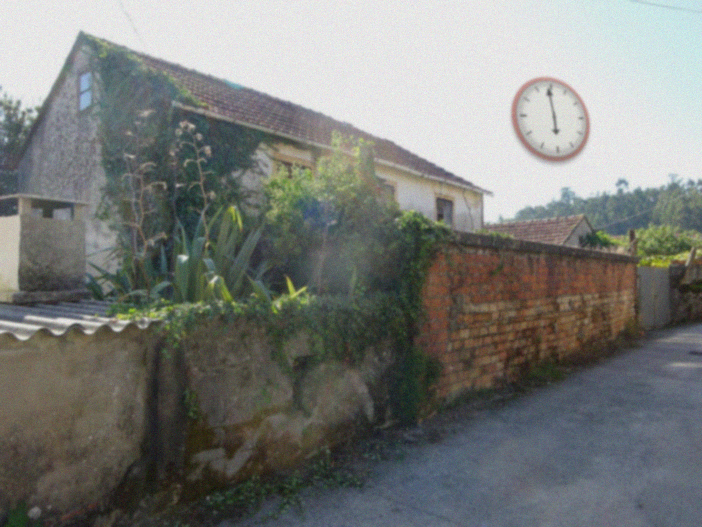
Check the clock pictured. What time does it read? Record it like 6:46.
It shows 5:59
